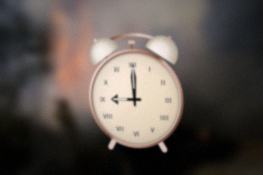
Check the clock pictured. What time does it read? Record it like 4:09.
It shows 9:00
